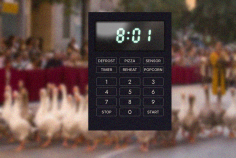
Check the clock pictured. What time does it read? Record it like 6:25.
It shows 8:01
